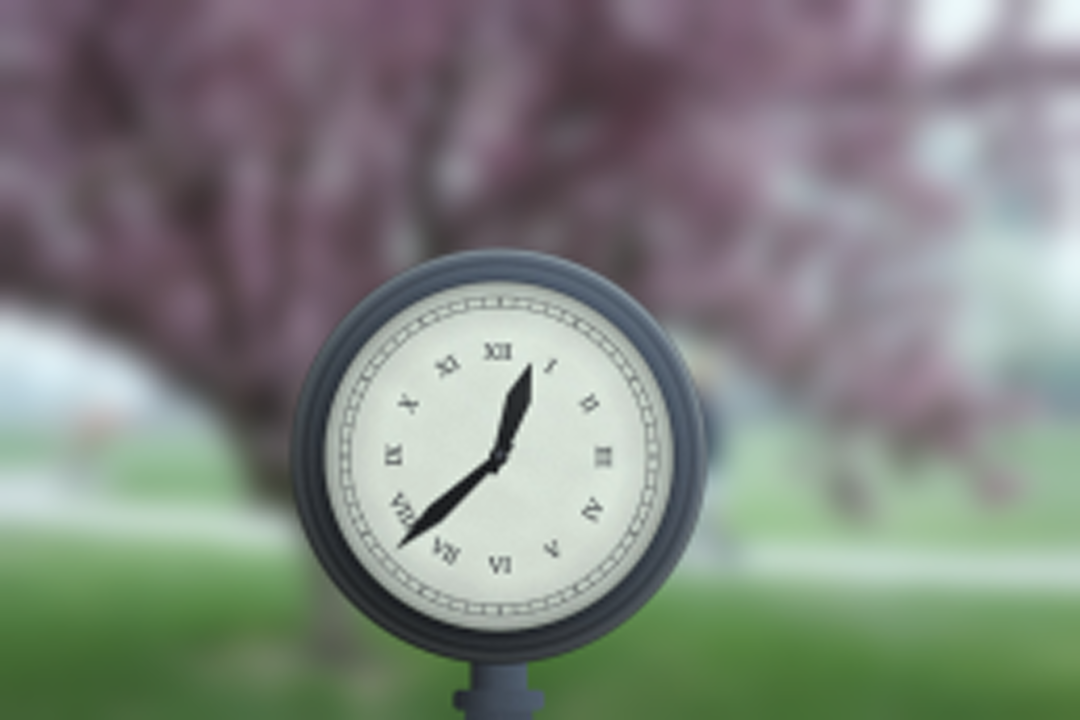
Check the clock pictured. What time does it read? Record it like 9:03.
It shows 12:38
